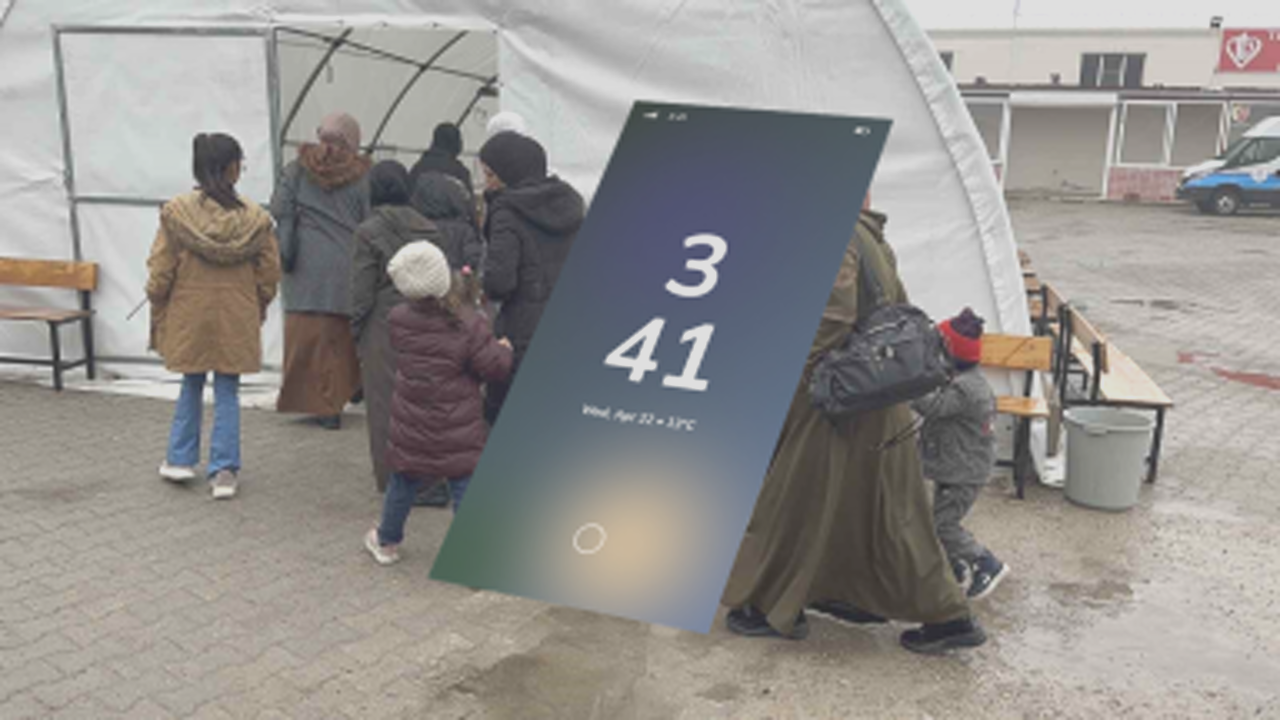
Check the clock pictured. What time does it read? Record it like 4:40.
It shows 3:41
